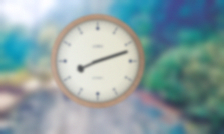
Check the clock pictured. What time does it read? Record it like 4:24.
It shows 8:12
